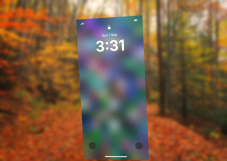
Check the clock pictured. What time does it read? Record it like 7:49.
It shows 3:31
